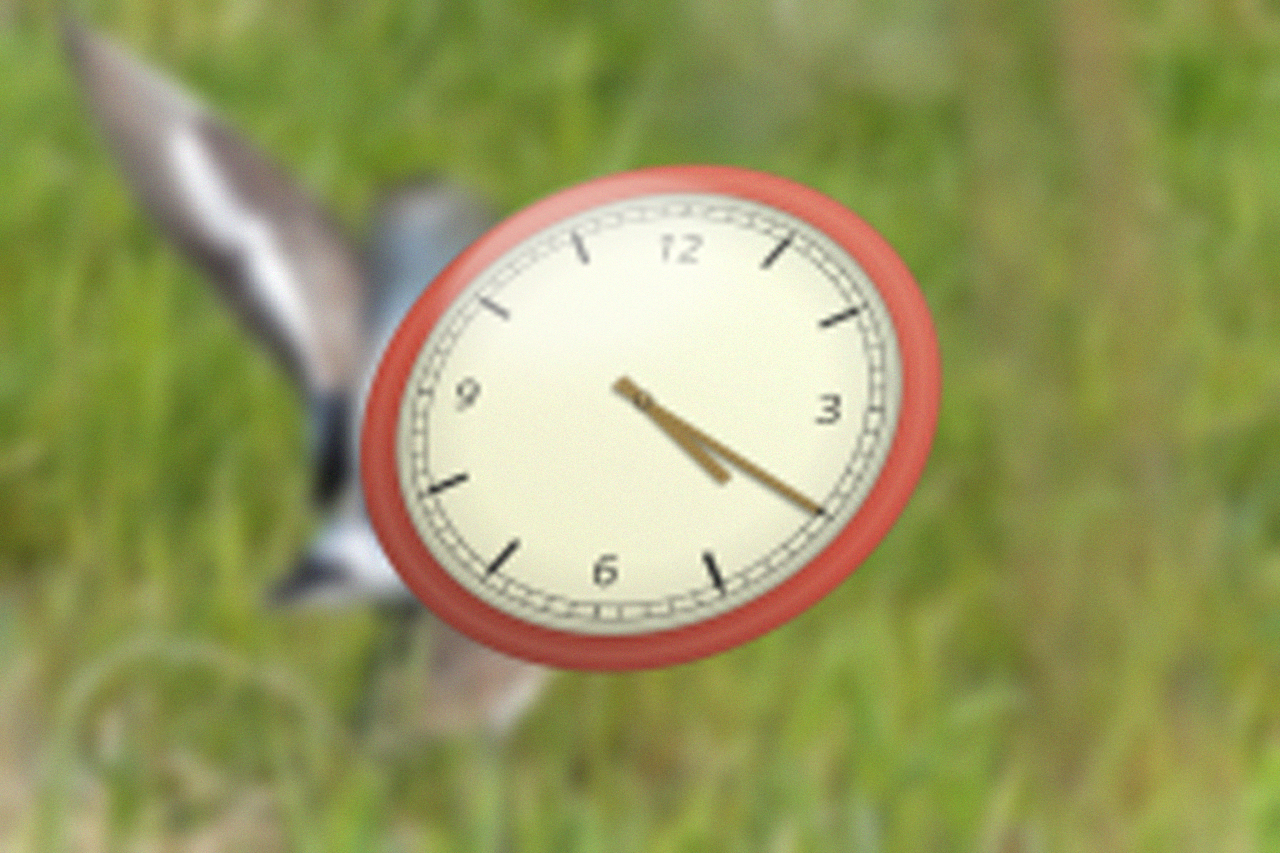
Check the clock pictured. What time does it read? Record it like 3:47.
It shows 4:20
